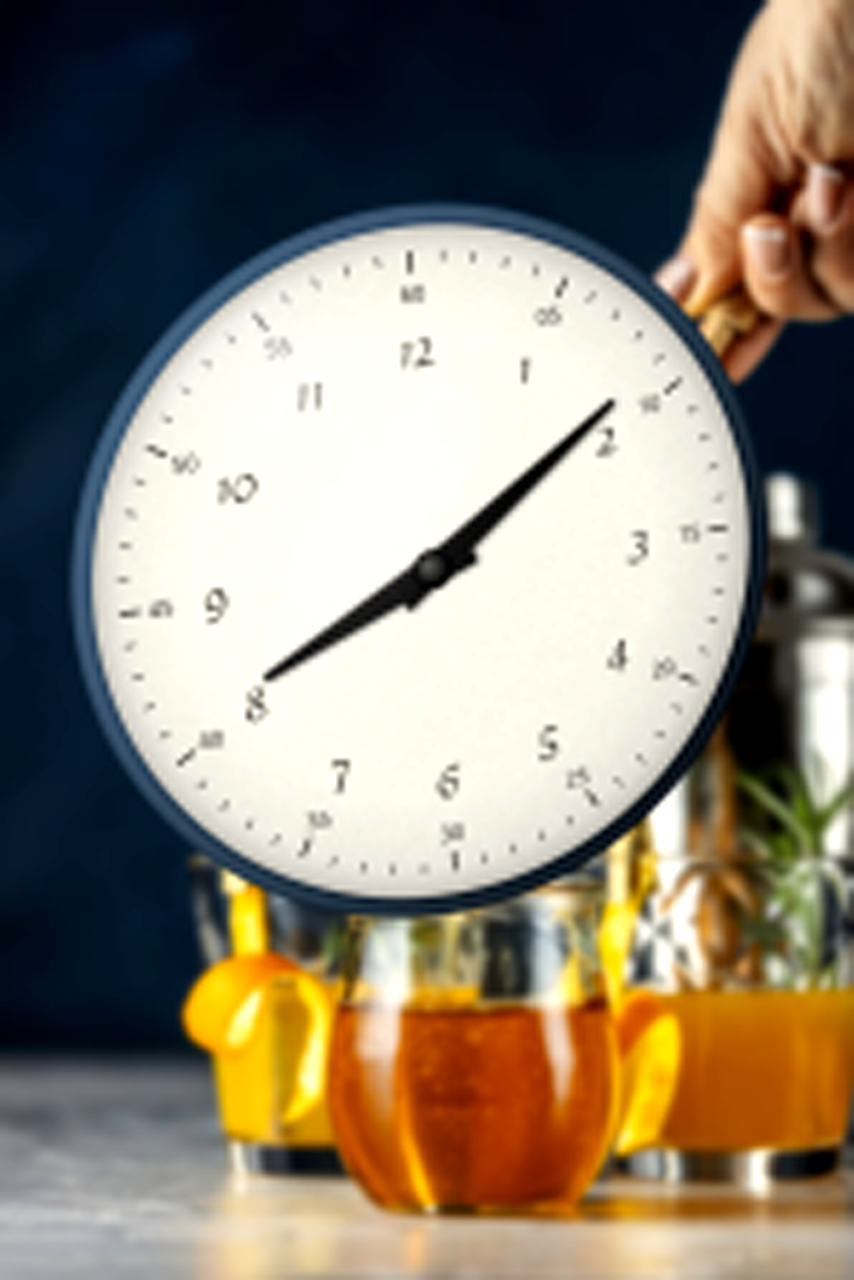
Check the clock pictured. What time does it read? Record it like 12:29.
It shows 8:09
